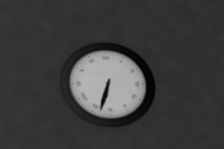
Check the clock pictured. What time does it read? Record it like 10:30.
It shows 6:33
